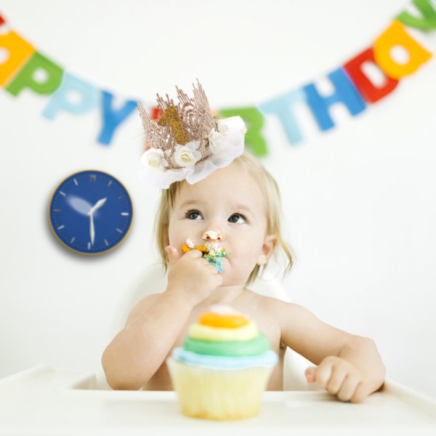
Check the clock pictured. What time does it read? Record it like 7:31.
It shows 1:29
